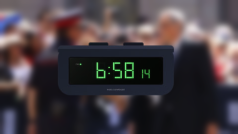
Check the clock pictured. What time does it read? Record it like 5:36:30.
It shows 6:58:14
